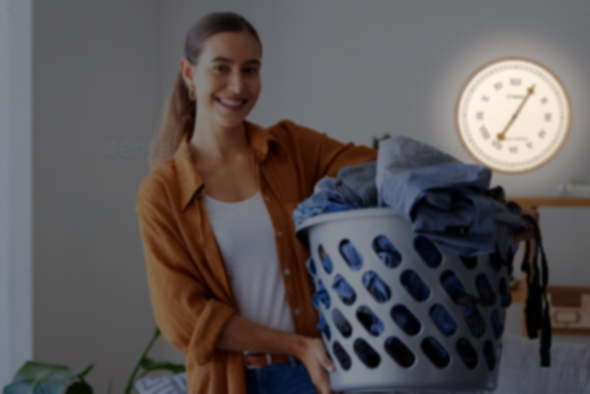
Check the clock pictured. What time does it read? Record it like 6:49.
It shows 7:05
